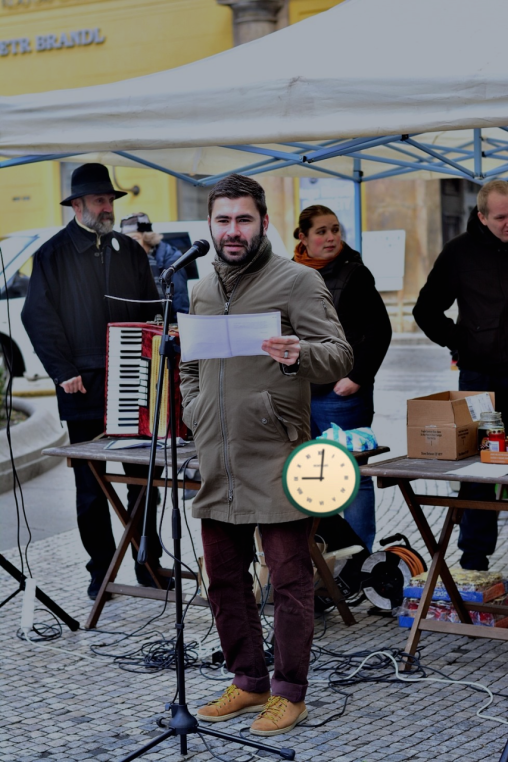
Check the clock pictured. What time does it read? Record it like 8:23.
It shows 9:01
